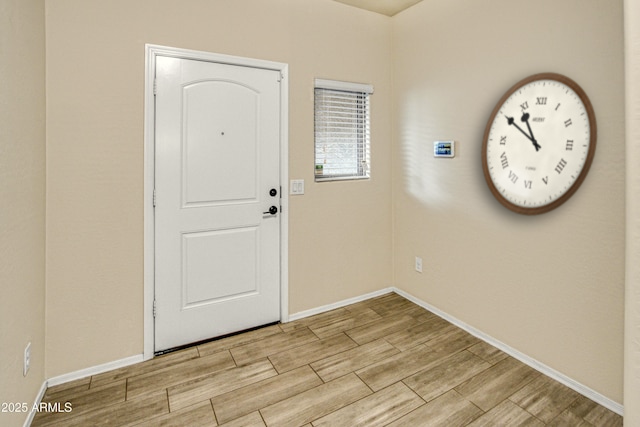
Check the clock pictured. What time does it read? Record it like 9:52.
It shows 10:50
